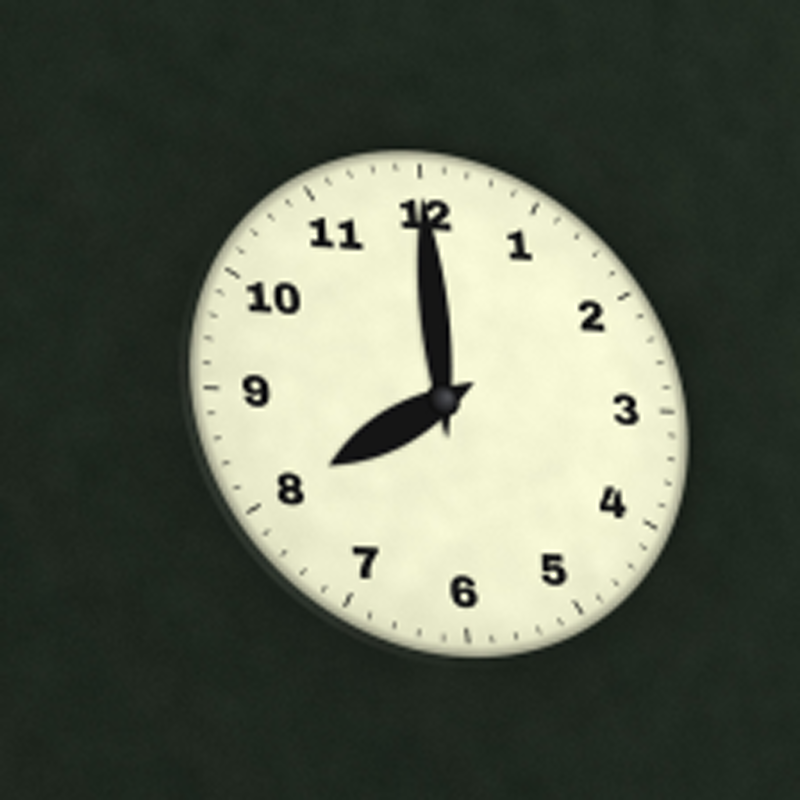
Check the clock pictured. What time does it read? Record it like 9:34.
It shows 8:00
